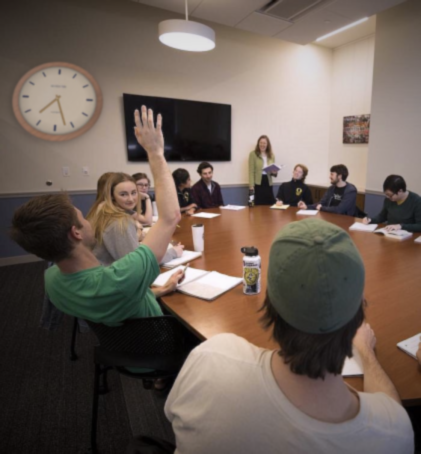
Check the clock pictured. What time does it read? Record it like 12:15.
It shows 7:27
